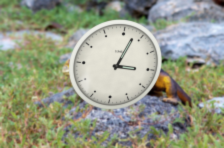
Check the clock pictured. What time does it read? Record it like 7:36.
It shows 3:03
